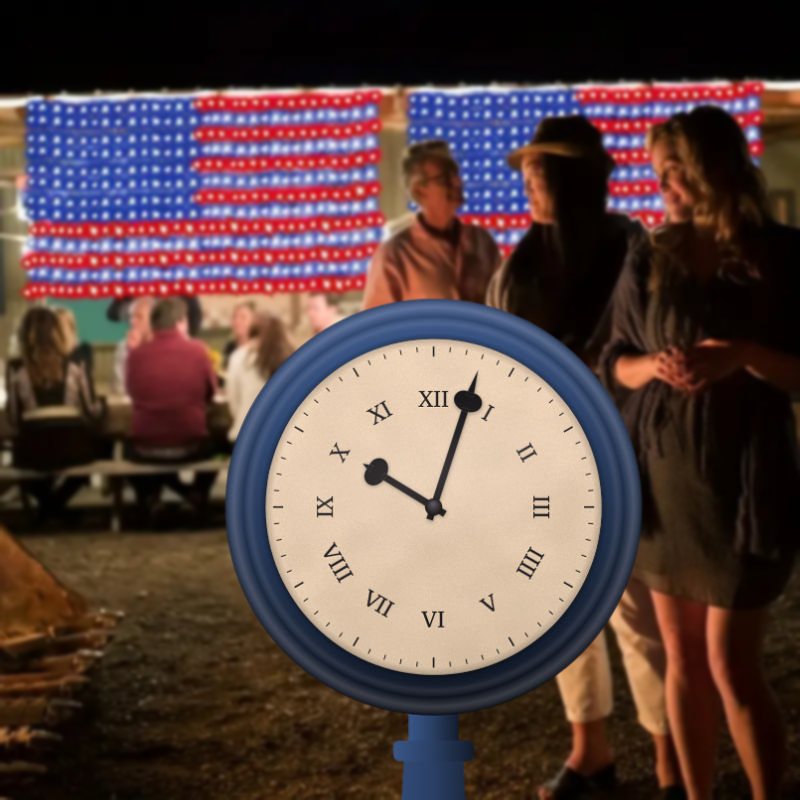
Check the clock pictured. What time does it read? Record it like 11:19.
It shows 10:03
